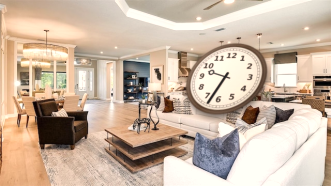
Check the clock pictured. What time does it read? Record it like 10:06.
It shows 9:33
